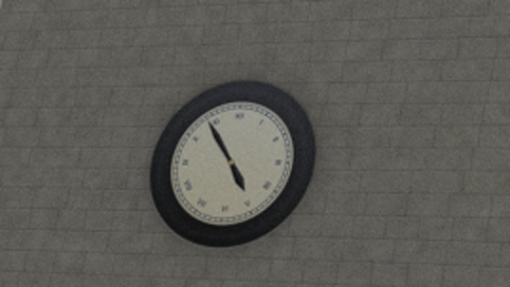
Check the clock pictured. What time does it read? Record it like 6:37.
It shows 4:54
